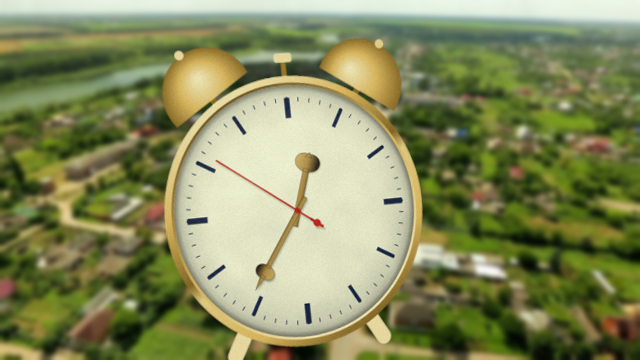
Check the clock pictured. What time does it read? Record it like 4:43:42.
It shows 12:35:51
